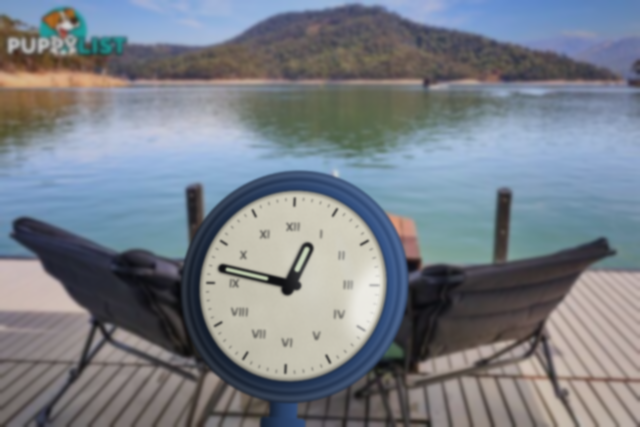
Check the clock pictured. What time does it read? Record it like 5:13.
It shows 12:47
